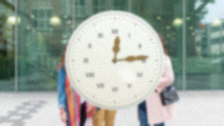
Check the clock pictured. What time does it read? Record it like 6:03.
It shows 12:14
